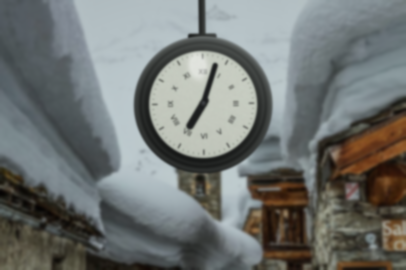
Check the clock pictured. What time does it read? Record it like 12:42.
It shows 7:03
